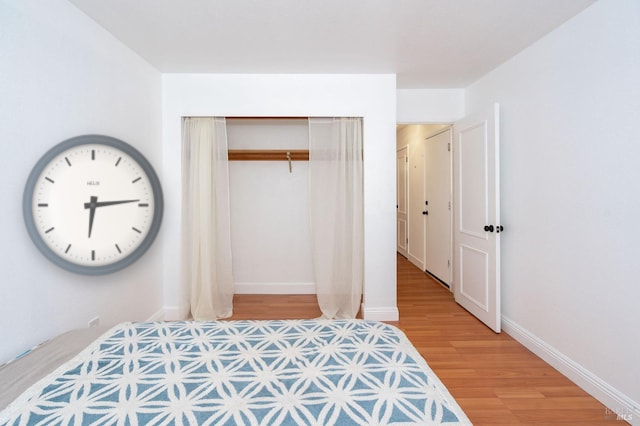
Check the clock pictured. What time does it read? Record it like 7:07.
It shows 6:14
